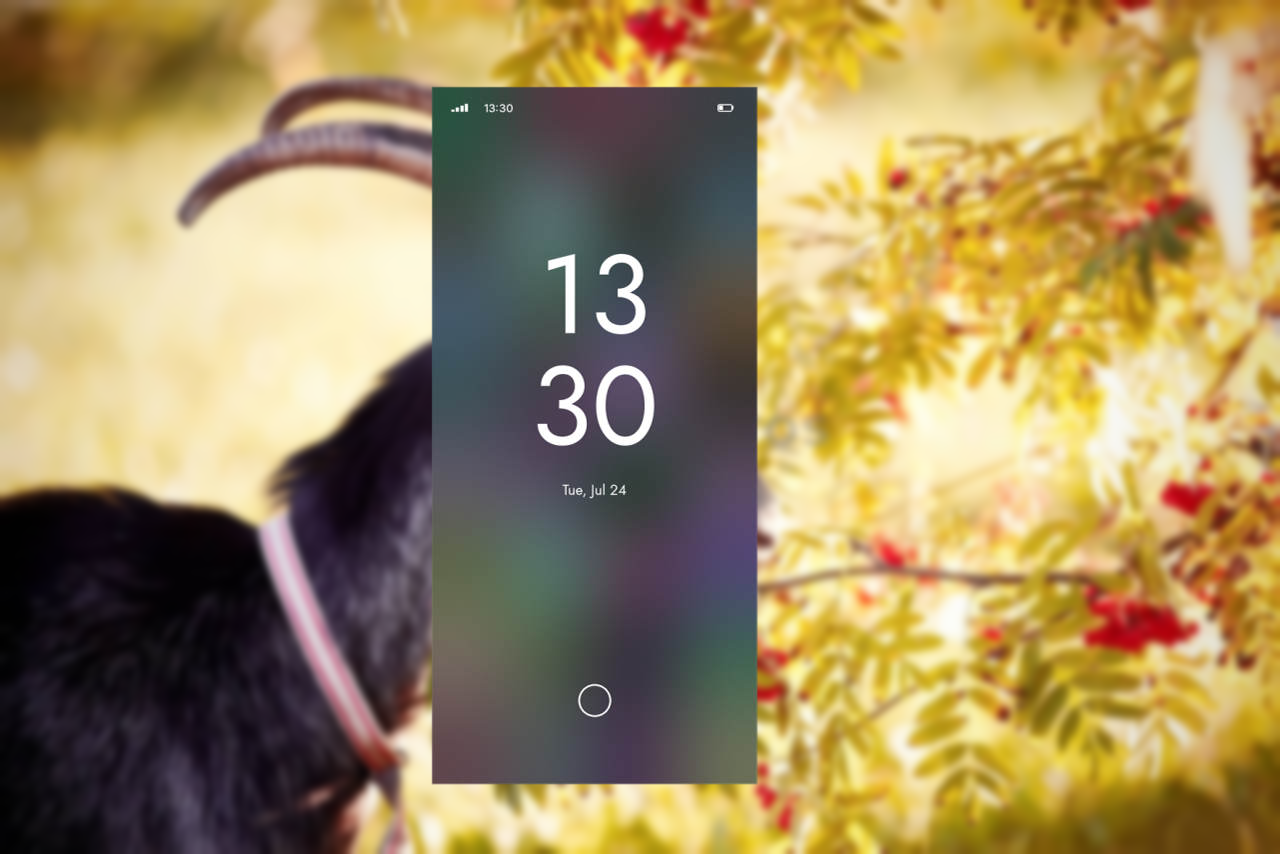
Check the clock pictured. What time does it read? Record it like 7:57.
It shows 13:30
